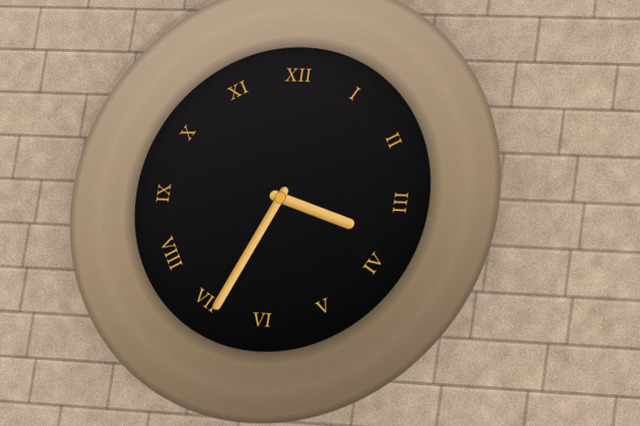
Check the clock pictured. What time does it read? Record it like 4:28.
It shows 3:34
